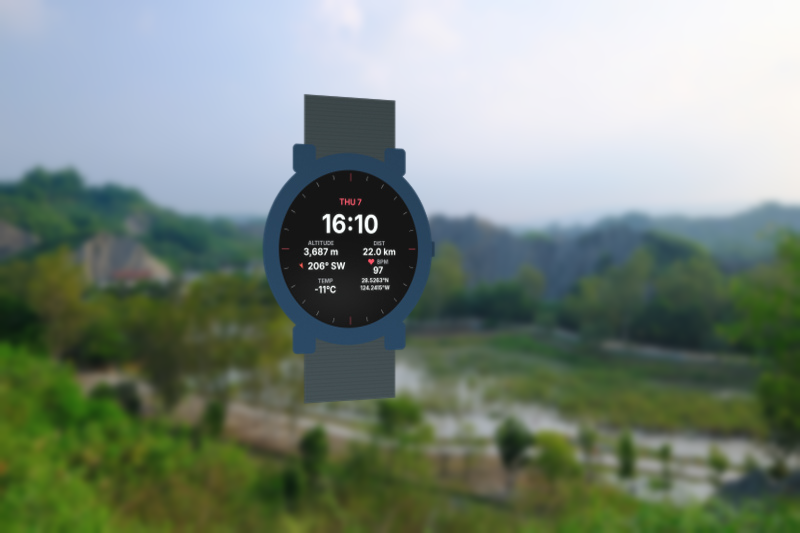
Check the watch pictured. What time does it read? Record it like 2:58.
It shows 16:10
